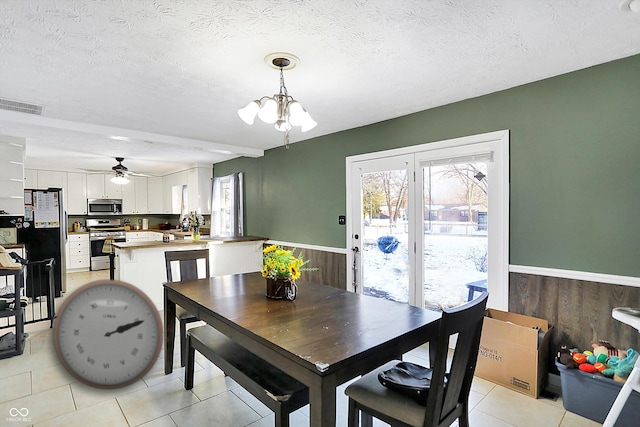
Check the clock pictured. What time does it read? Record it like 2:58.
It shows 2:11
